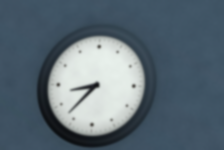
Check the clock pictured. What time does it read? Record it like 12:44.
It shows 8:37
